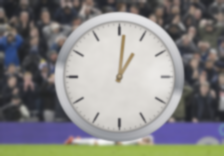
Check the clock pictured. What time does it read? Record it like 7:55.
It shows 1:01
